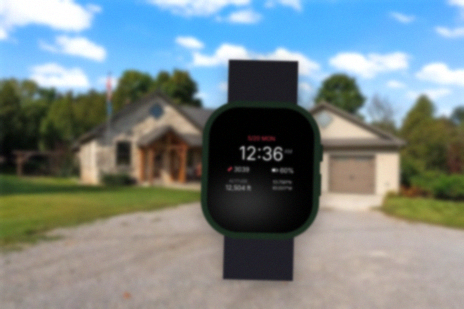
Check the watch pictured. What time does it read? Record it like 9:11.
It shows 12:36
